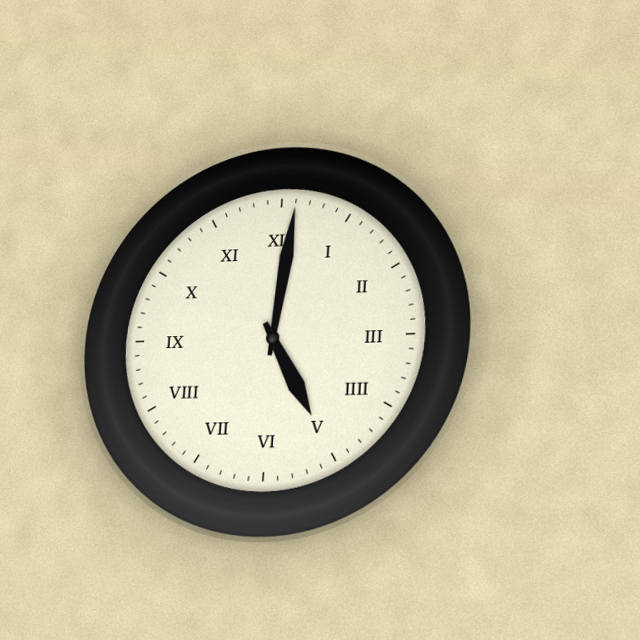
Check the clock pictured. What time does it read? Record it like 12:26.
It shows 5:01
